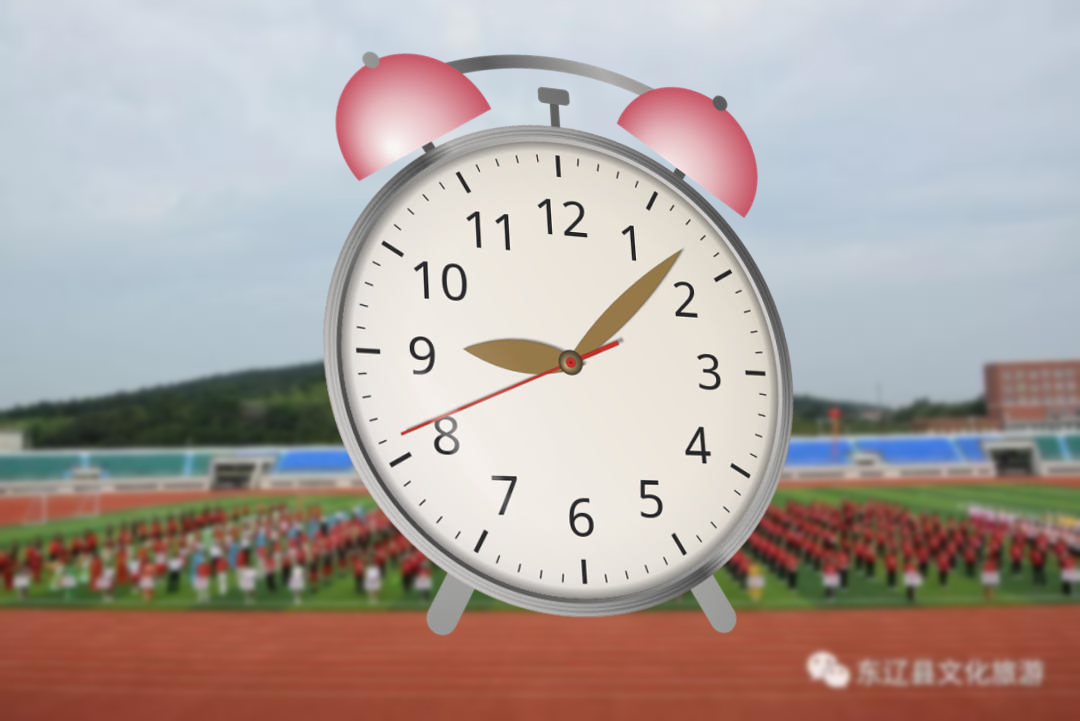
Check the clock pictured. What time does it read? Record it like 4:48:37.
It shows 9:07:41
